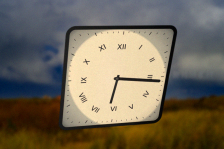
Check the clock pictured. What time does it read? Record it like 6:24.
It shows 6:16
